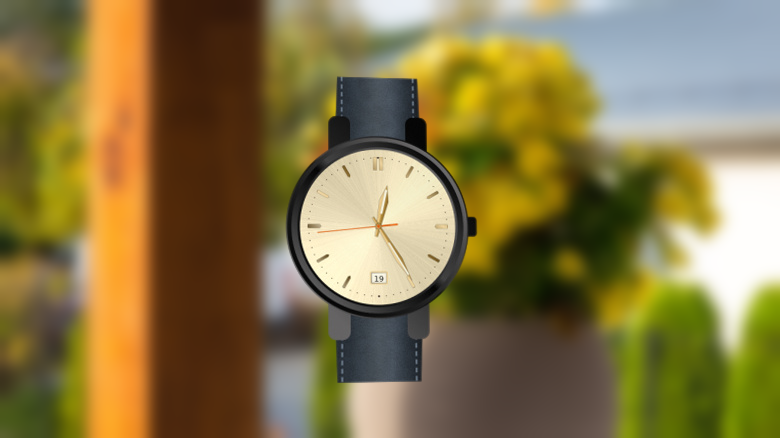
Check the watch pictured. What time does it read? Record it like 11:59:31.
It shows 12:24:44
